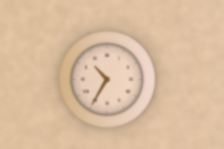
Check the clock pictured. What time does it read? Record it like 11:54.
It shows 10:35
